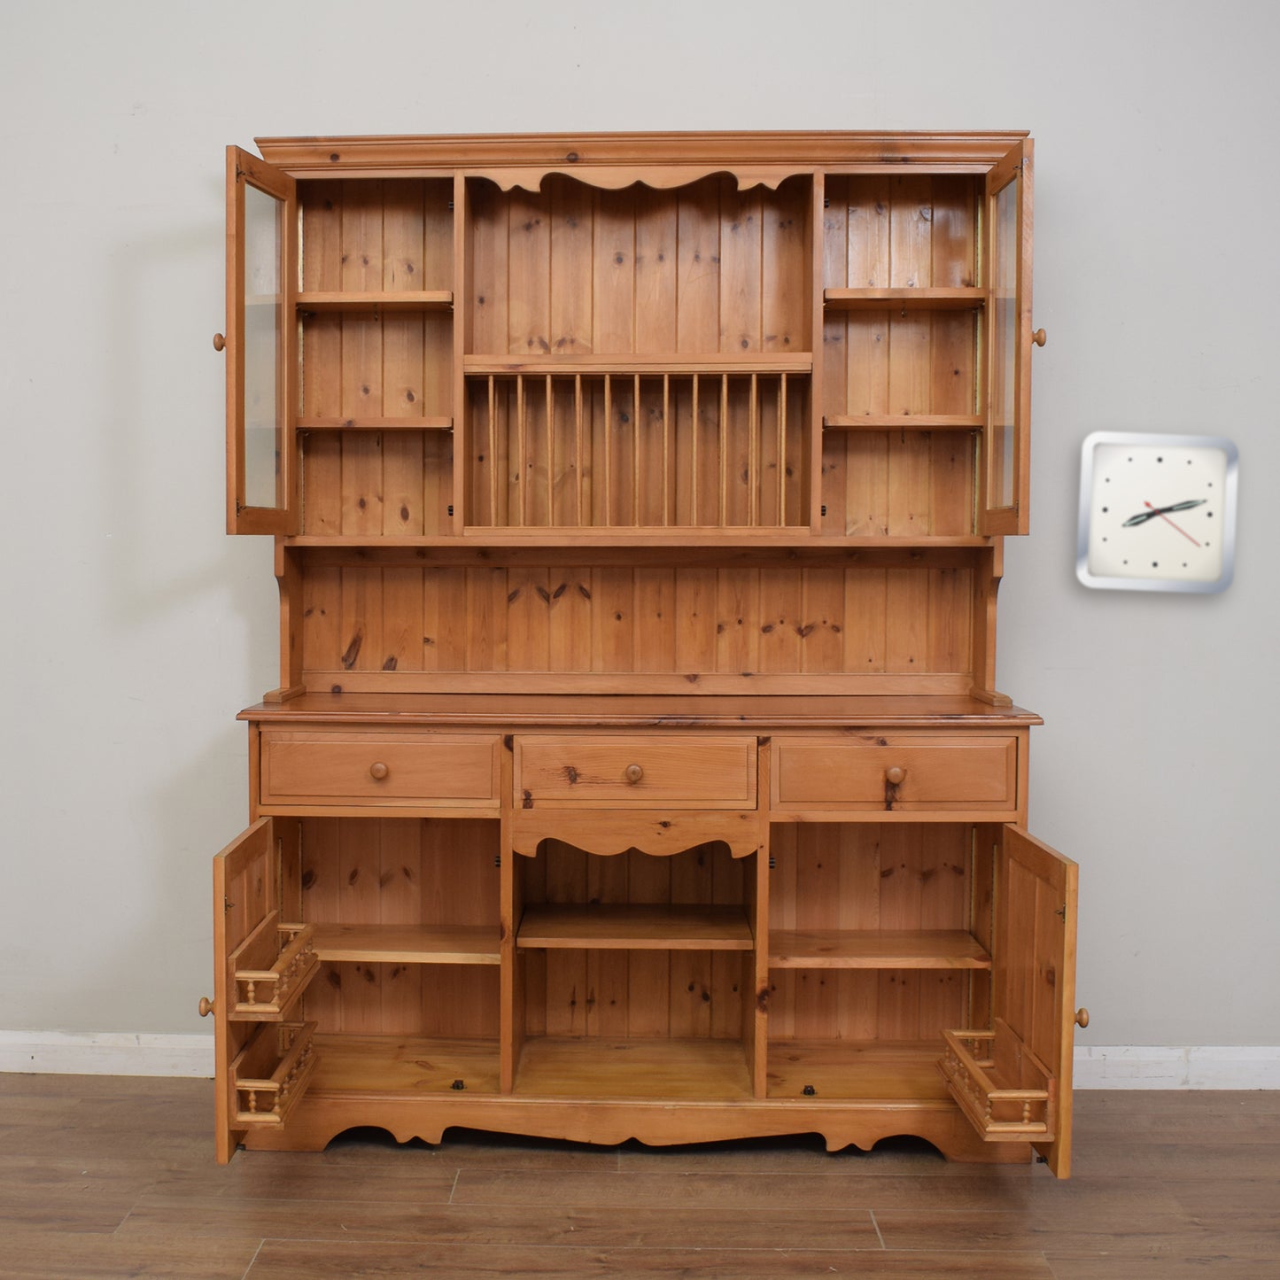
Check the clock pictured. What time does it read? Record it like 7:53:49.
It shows 8:12:21
